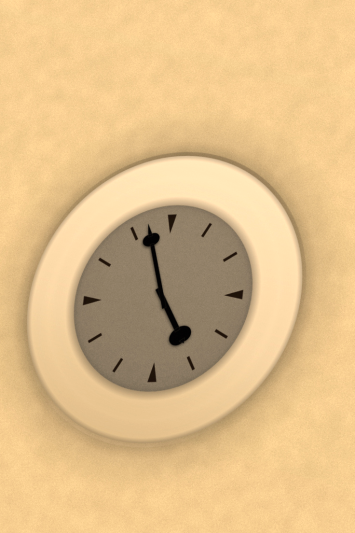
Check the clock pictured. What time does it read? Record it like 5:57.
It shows 4:57
